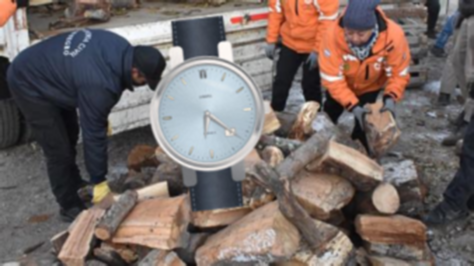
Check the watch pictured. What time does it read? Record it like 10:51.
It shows 6:22
